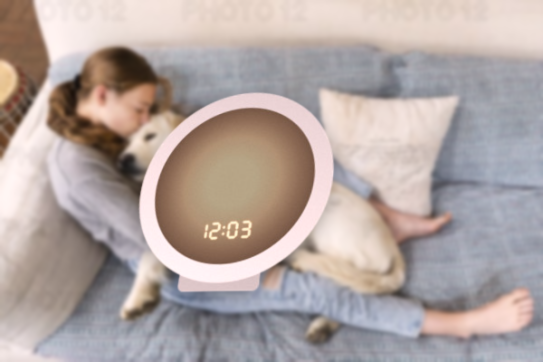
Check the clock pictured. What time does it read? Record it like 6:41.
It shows 12:03
